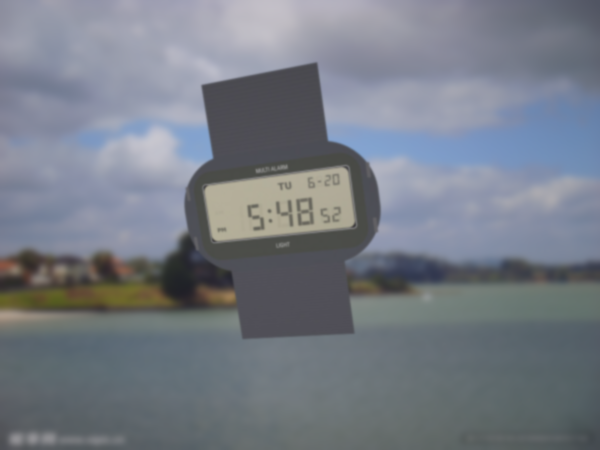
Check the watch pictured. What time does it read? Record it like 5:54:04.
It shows 5:48:52
